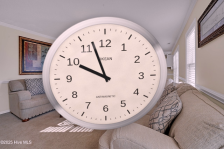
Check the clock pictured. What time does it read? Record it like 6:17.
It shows 9:57
